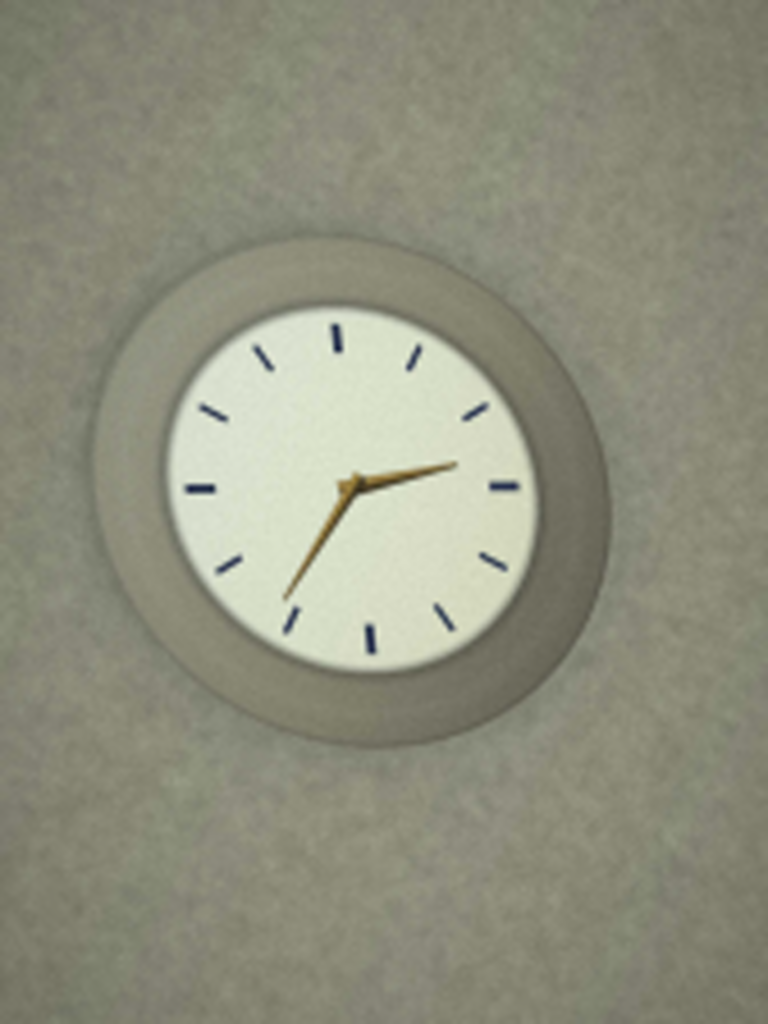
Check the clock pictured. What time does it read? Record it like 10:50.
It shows 2:36
